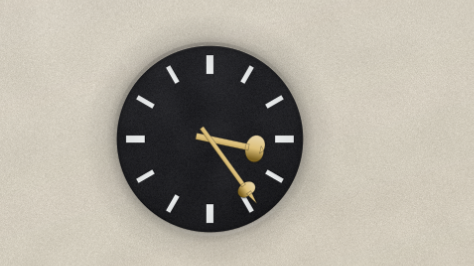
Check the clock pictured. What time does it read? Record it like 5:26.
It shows 3:24
